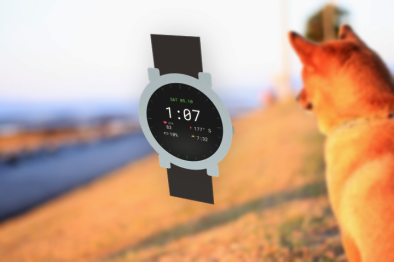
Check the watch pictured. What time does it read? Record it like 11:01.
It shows 1:07
